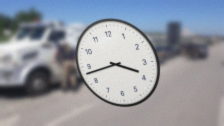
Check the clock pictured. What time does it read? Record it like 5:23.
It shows 3:43
